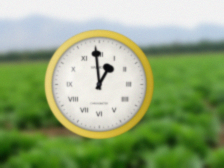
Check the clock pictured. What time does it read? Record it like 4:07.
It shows 12:59
